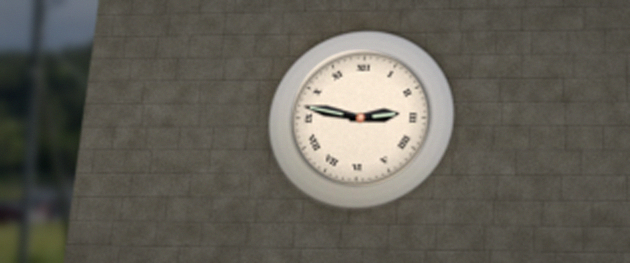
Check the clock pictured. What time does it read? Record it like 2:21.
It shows 2:47
